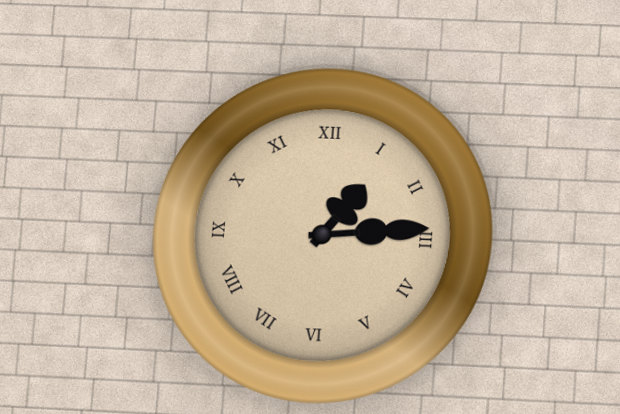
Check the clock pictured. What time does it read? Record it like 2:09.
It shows 1:14
